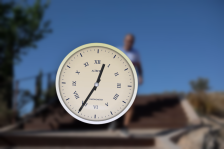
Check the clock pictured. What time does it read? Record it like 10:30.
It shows 12:35
